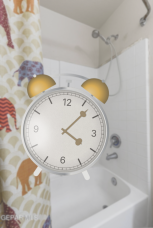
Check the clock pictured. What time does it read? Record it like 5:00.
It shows 4:07
